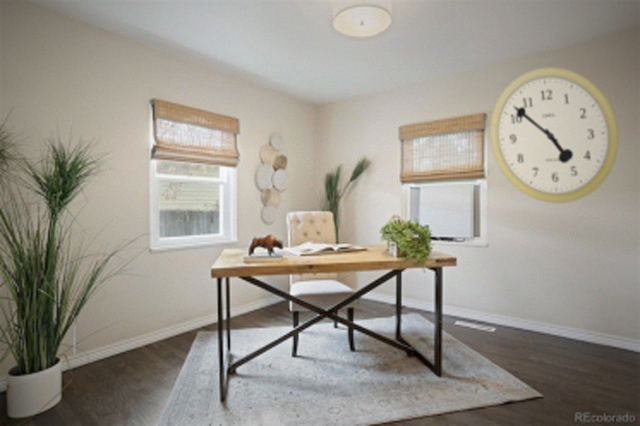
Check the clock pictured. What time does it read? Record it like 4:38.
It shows 4:52
